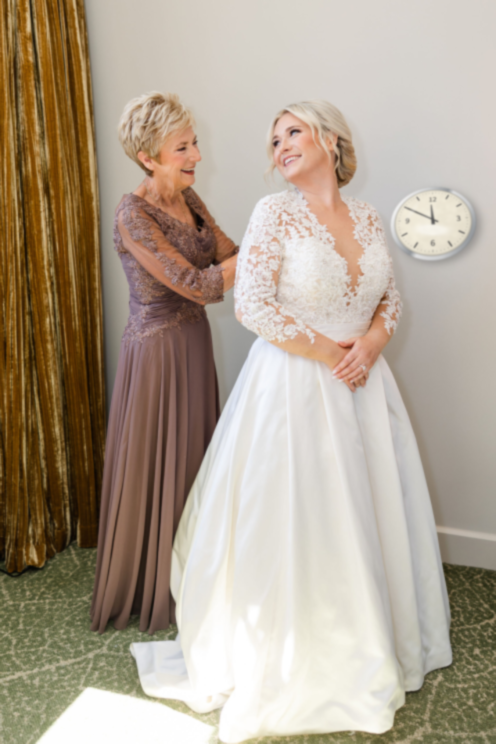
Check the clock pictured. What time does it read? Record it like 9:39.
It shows 11:50
